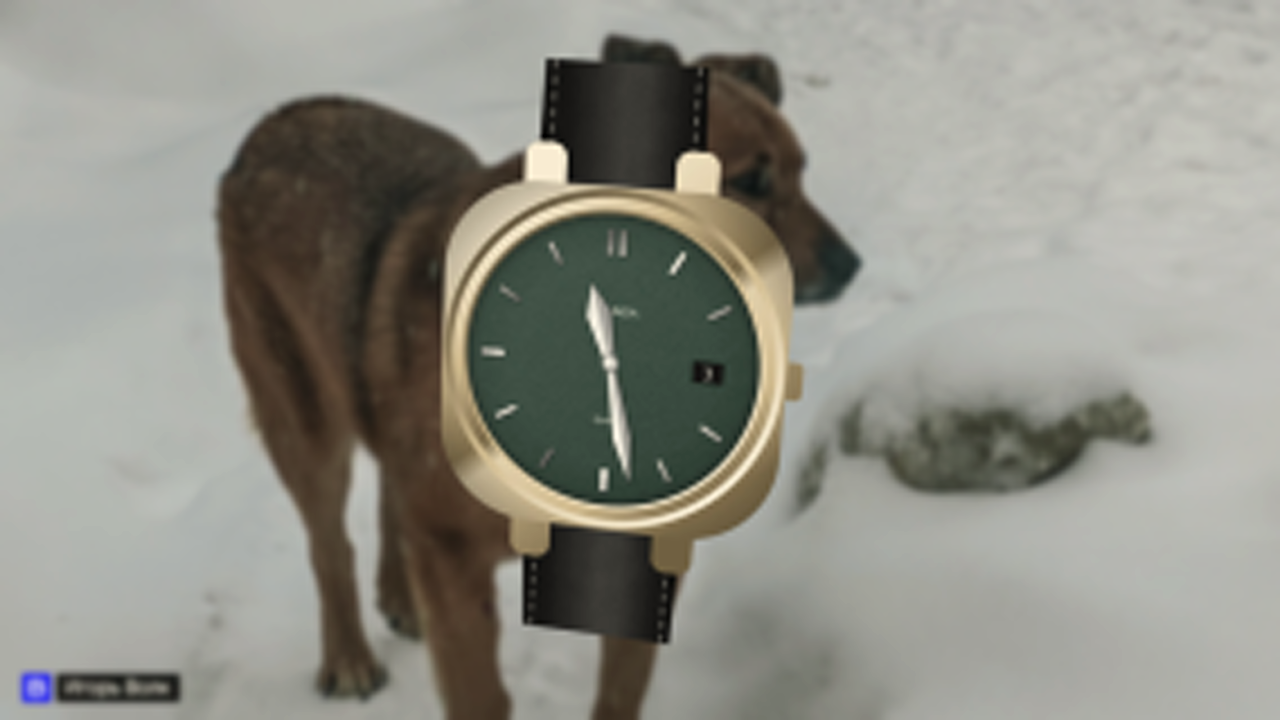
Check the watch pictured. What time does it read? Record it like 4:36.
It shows 11:28
